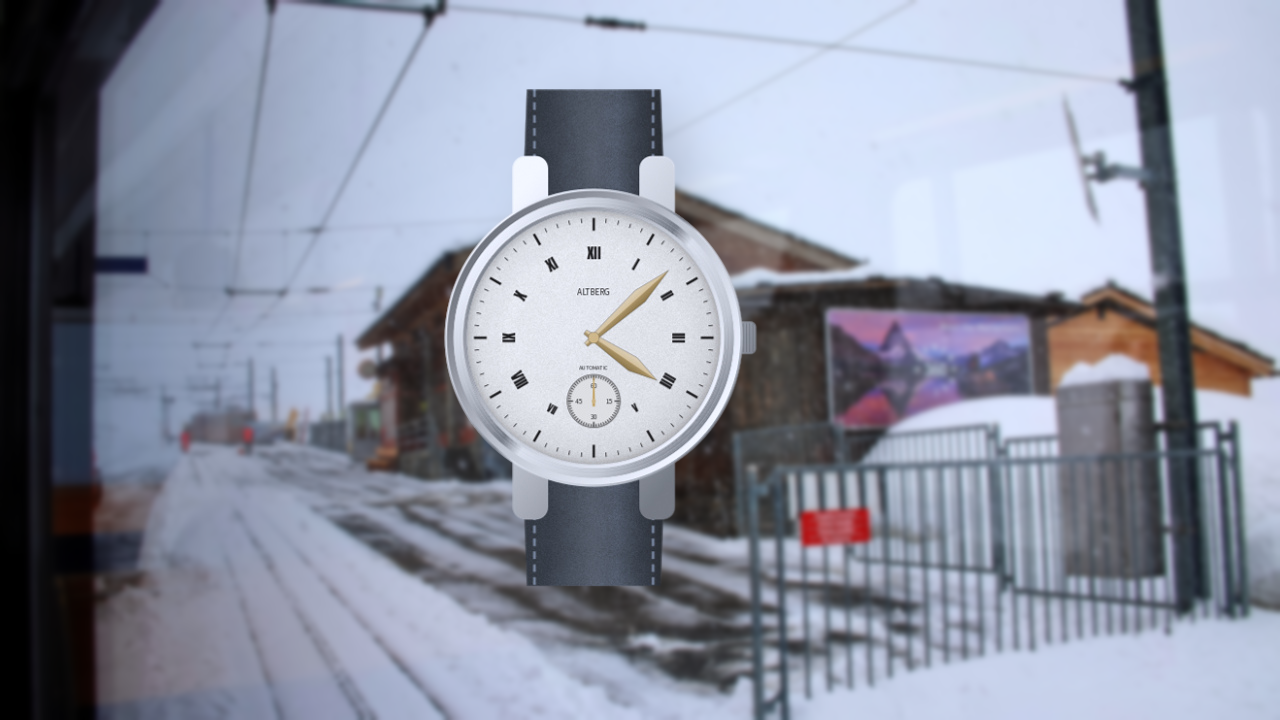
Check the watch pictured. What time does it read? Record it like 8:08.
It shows 4:08
